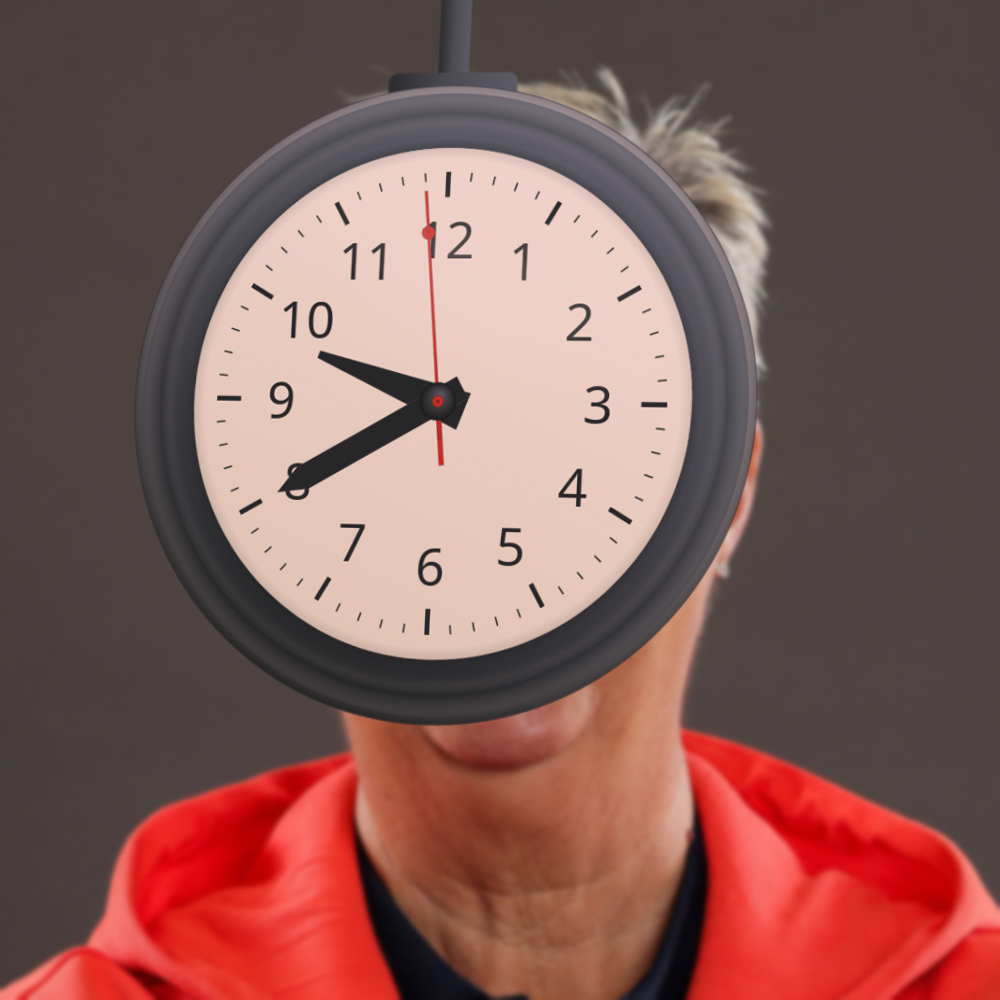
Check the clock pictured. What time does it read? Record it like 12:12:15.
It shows 9:39:59
